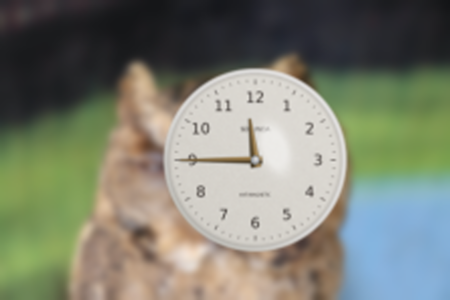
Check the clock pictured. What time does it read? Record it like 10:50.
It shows 11:45
